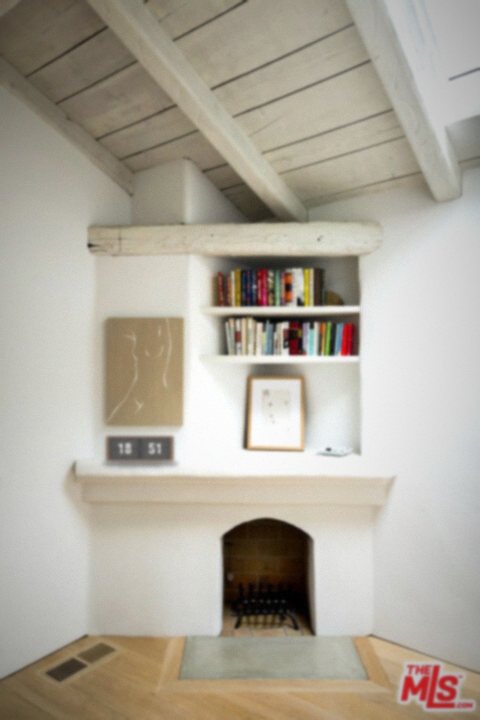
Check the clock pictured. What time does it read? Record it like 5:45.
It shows 18:51
